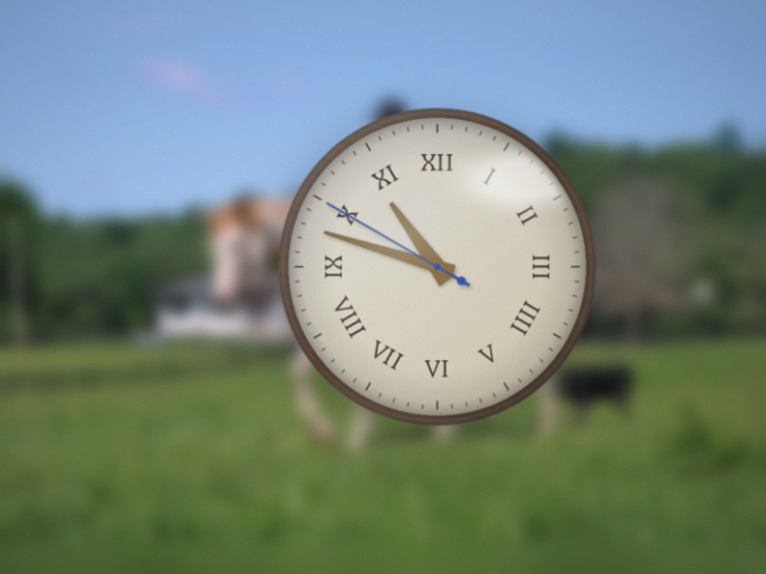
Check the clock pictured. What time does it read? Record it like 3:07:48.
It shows 10:47:50
